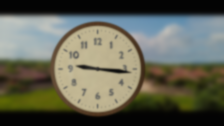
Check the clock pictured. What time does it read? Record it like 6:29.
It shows 9:16
